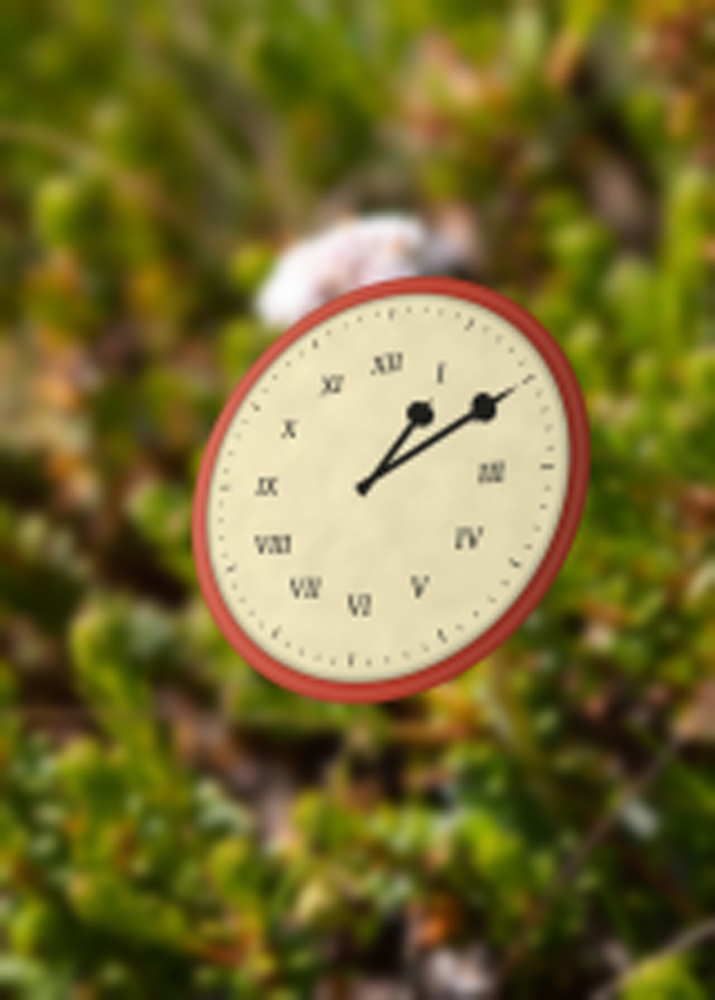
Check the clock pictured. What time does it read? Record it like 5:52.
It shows 1:10
